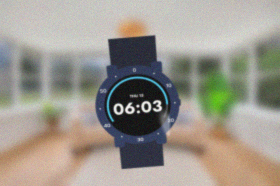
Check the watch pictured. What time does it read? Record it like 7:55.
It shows 6:03
